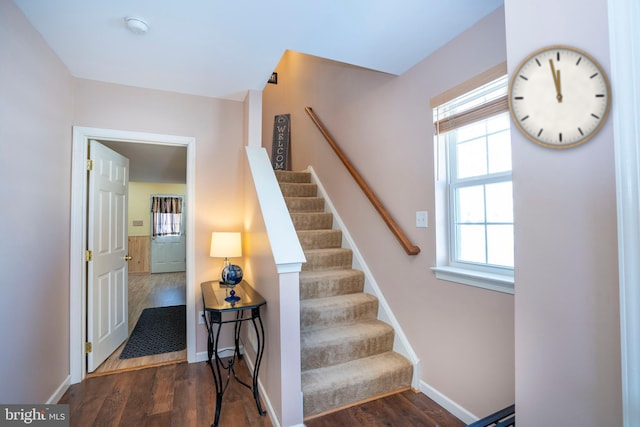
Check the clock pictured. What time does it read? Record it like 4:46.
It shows 11:58
